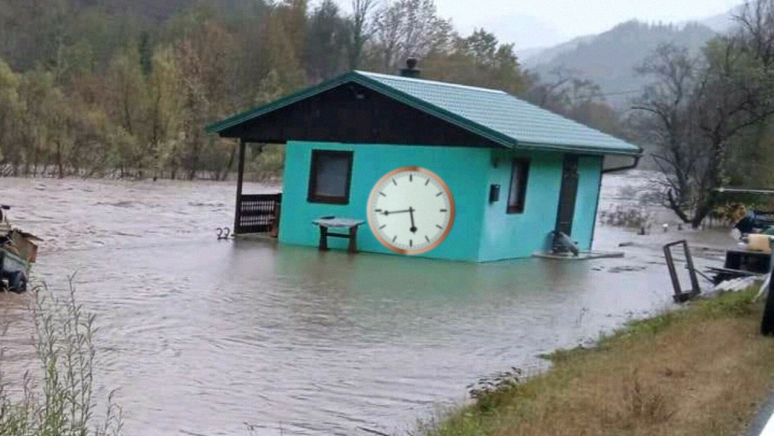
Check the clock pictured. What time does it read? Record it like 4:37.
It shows 5:44
